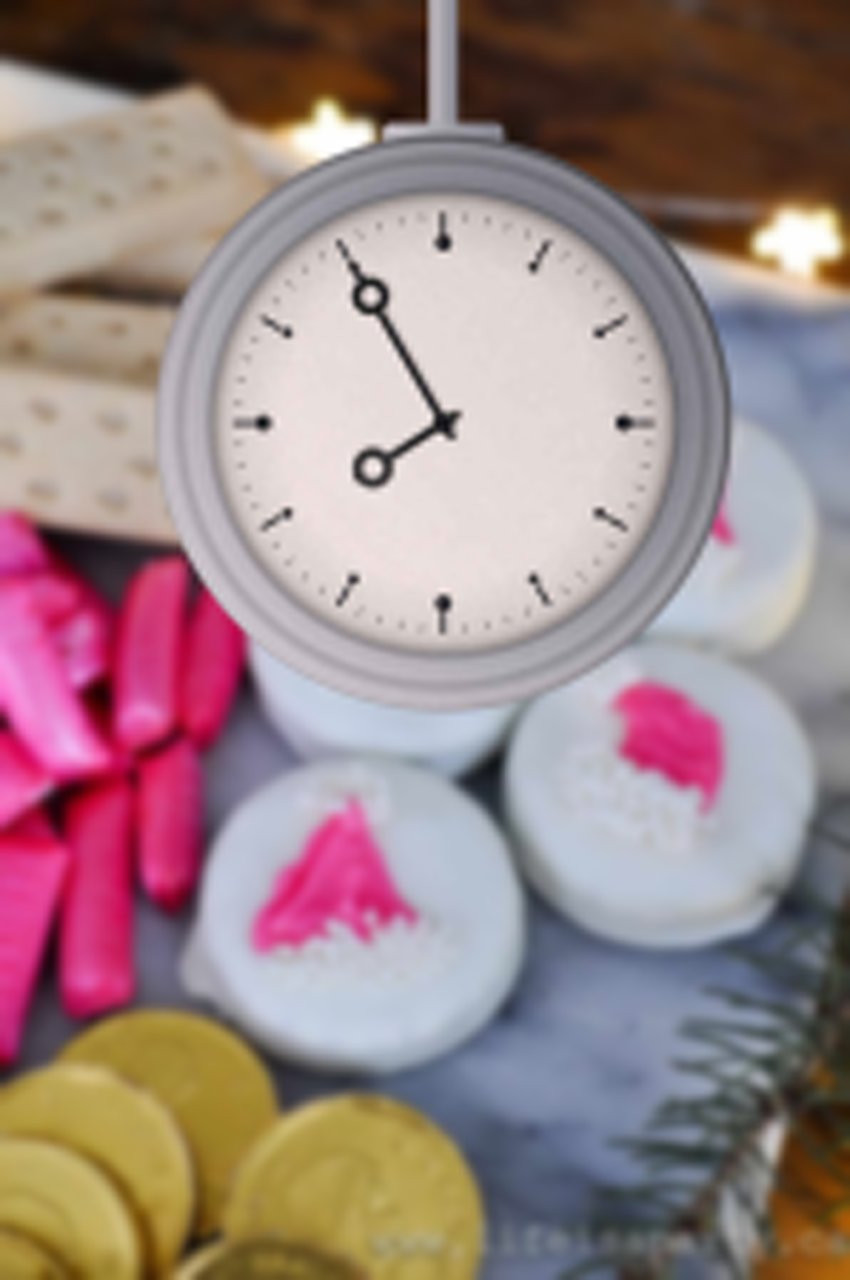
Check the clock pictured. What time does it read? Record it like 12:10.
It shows 7:55
